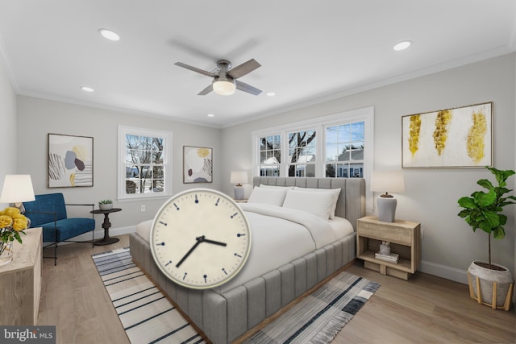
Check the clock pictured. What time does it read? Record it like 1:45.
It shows 3:38
